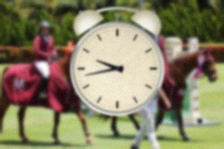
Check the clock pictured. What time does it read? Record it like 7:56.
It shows 9:43
